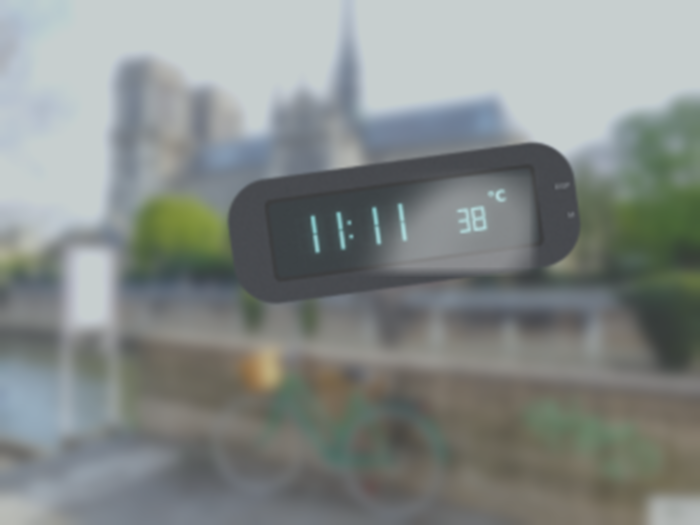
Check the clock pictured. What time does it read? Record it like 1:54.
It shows 11:11
